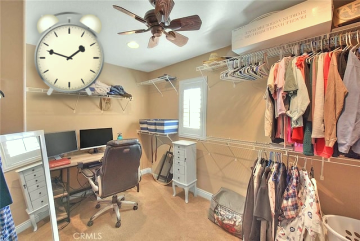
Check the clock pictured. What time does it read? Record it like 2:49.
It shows 1:48
